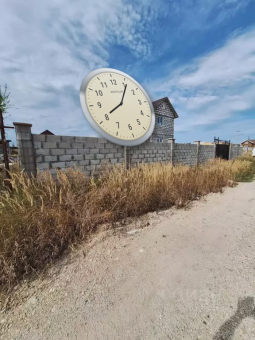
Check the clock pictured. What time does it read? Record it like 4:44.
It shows 8:06
